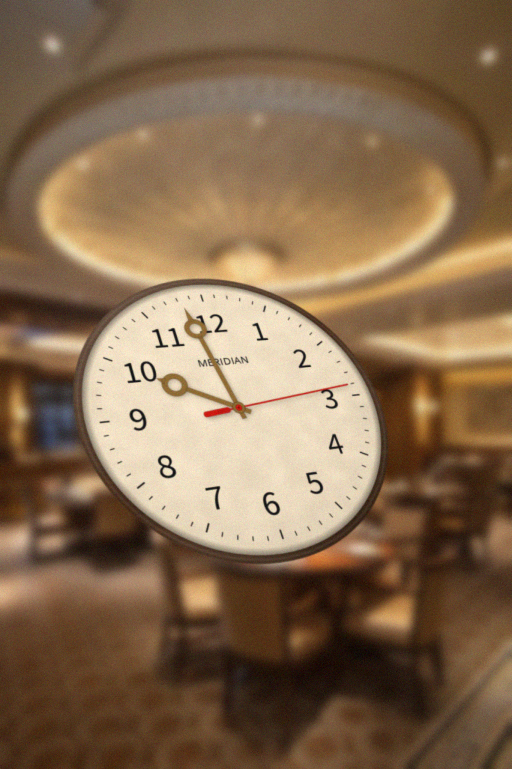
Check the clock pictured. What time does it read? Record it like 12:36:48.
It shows 9:58:14
